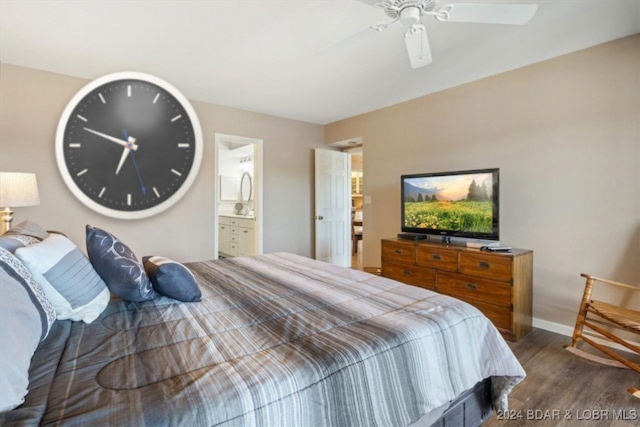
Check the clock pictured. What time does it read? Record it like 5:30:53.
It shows 6:48:27
